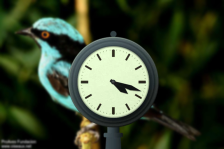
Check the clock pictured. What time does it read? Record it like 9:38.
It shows 4:18
